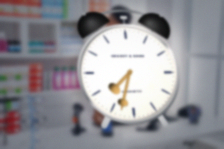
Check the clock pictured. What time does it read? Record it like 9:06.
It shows 7:33
